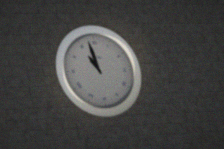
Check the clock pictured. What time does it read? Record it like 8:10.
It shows 10:58
